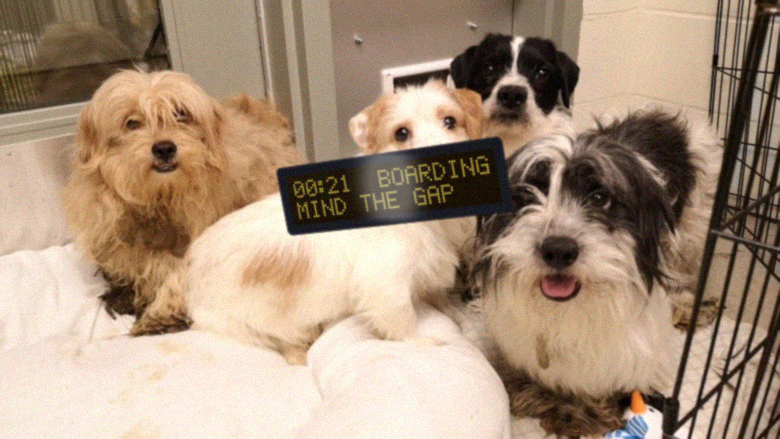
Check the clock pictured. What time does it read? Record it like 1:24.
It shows 0:21
